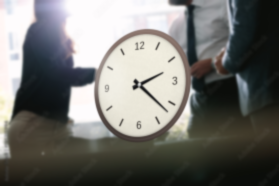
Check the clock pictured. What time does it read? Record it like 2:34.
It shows 2:22
